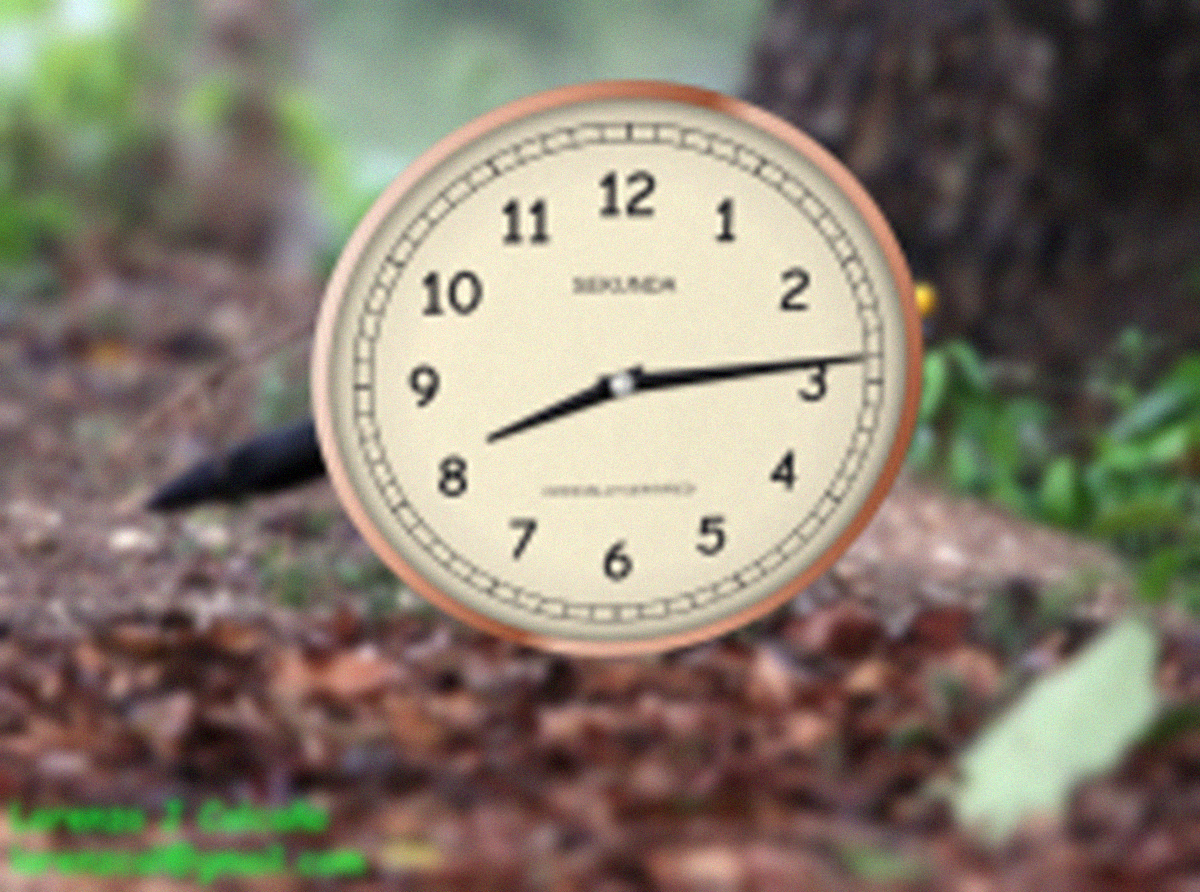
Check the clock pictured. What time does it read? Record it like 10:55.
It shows 8:14
